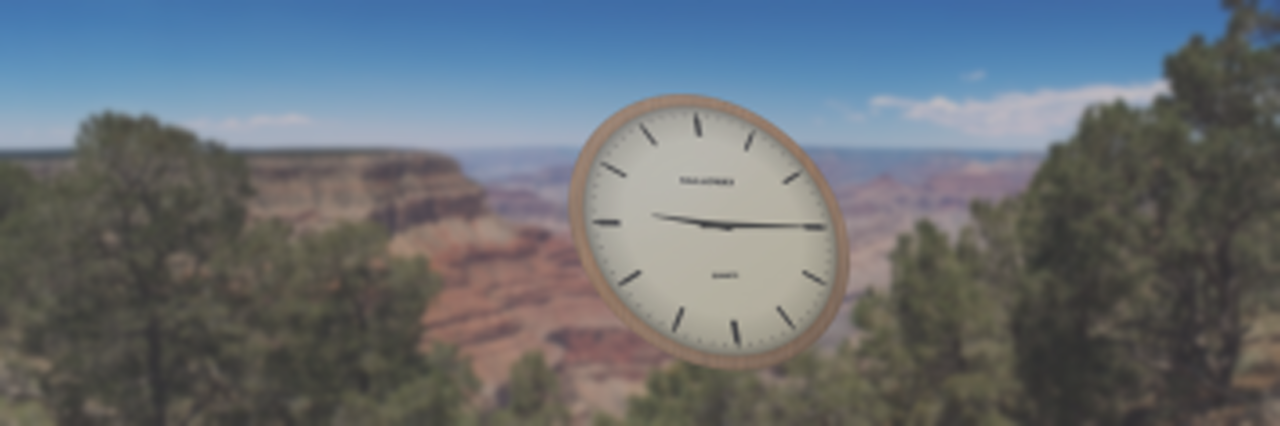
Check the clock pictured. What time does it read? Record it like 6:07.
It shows 9:15
